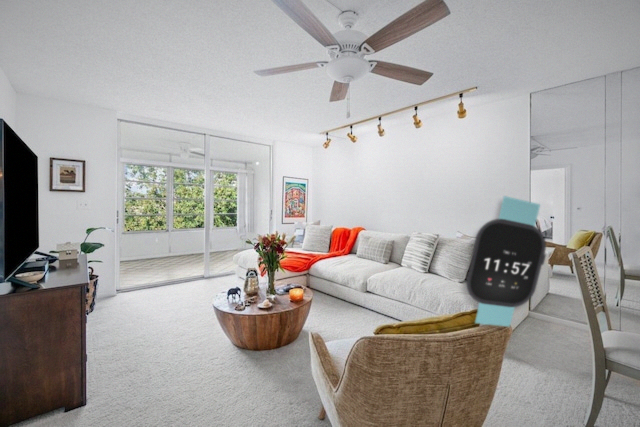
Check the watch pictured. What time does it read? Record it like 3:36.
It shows 11:57
